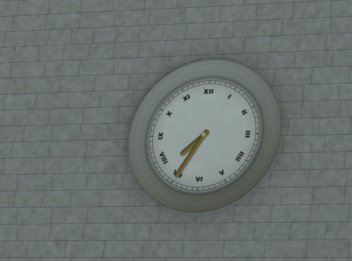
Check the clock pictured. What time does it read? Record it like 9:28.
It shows 7:35
